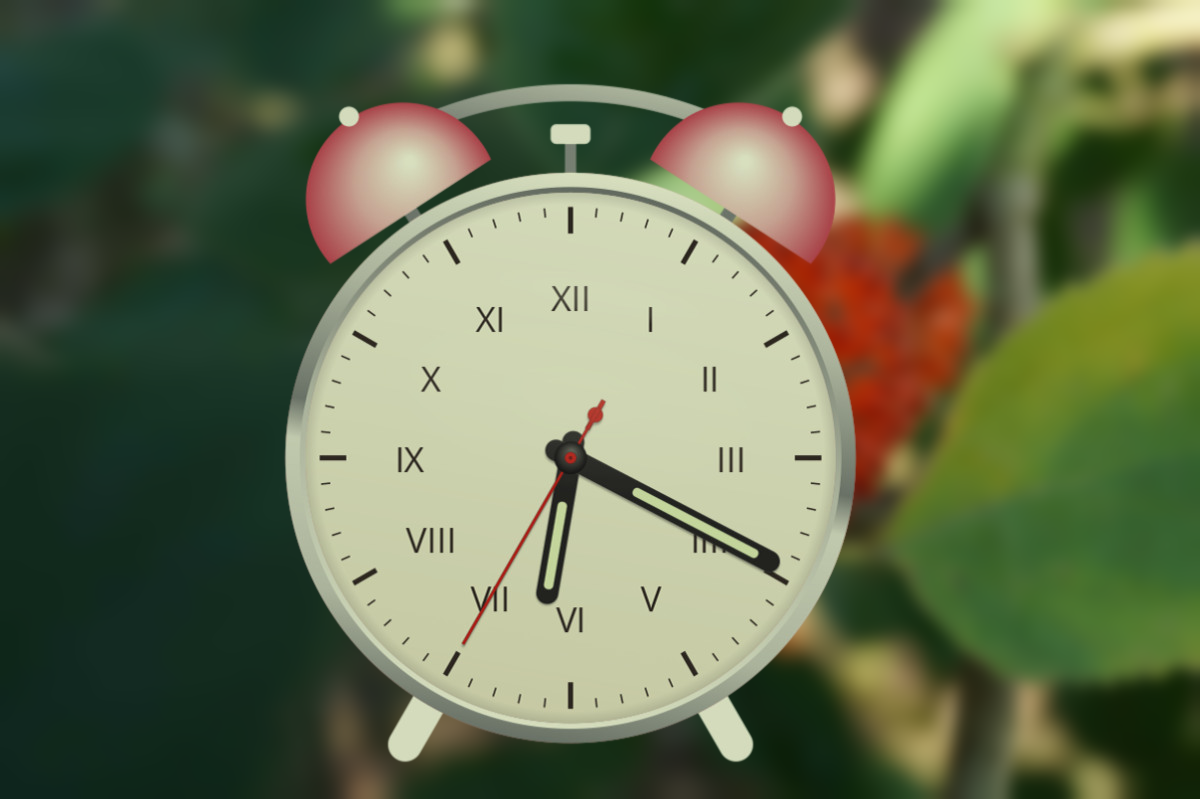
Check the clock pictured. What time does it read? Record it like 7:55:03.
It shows 6:19:35
